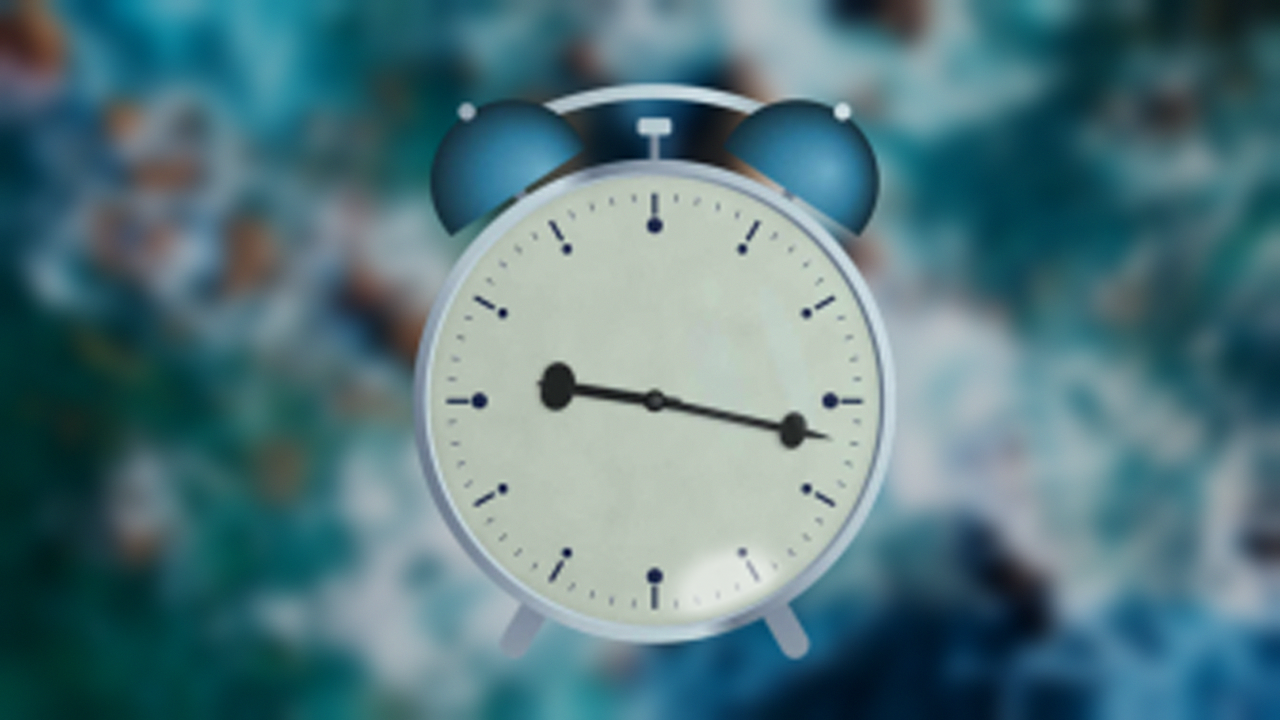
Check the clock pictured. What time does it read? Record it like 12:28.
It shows 9:17
